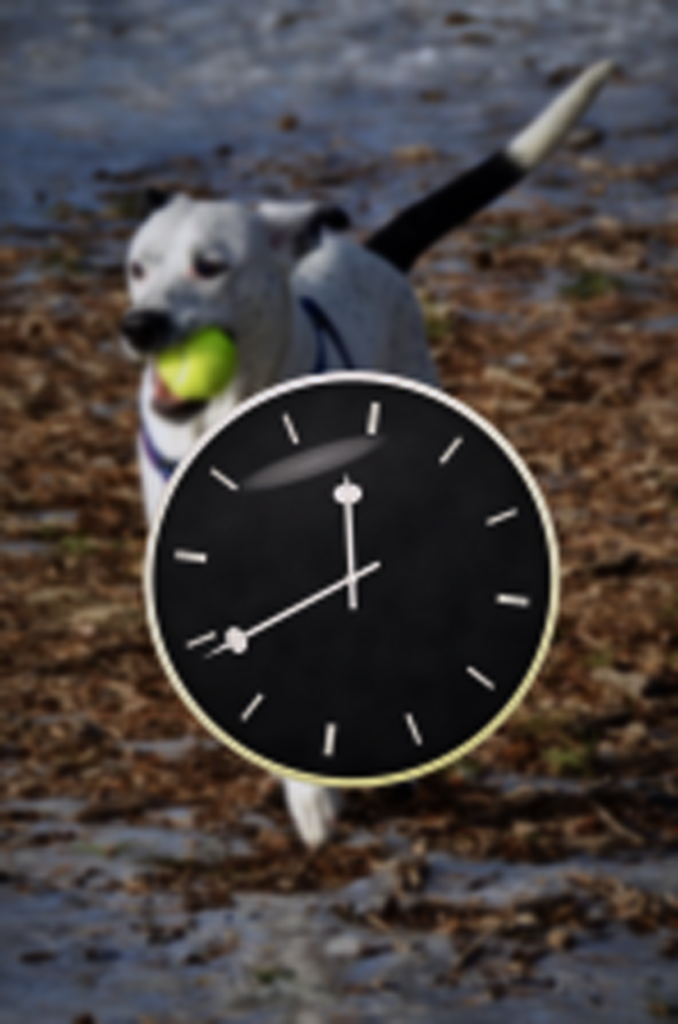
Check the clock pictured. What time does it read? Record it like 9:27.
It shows 11:39
